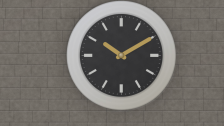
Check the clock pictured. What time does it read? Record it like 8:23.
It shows 10:10
